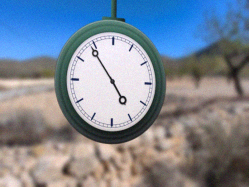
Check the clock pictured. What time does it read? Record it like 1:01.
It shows 4:54
